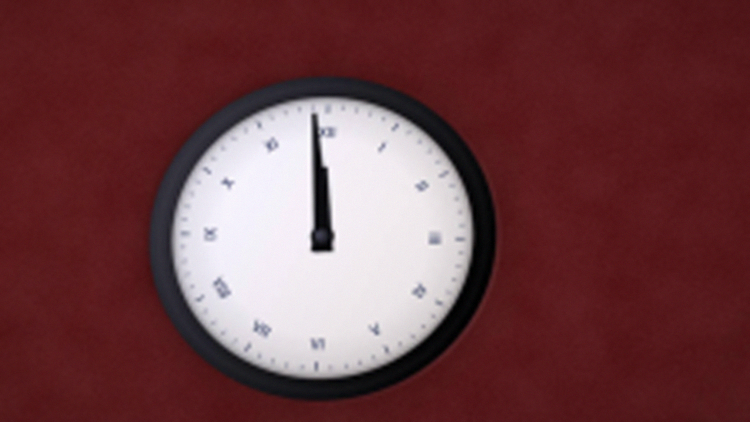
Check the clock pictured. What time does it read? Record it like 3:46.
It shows 11:59
